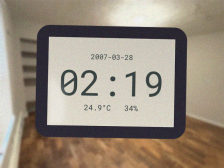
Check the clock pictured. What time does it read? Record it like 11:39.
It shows 2:19
